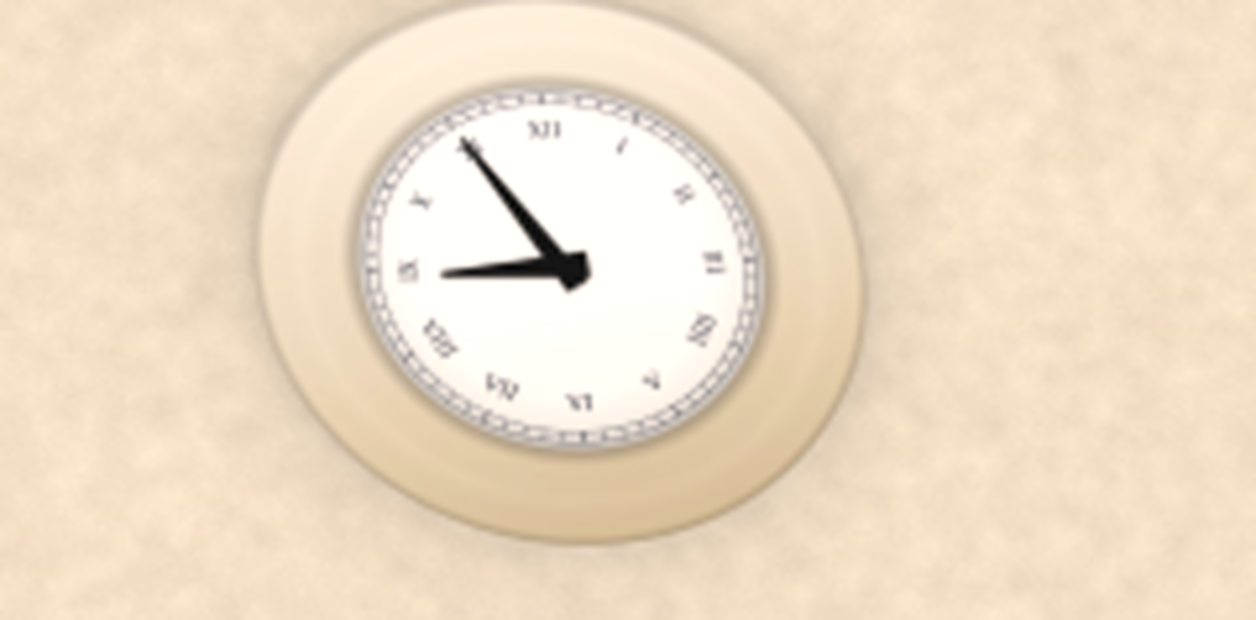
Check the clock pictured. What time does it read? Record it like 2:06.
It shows 8:55
